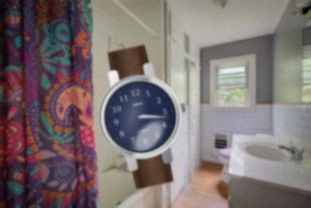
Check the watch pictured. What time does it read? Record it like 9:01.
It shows 3:17
